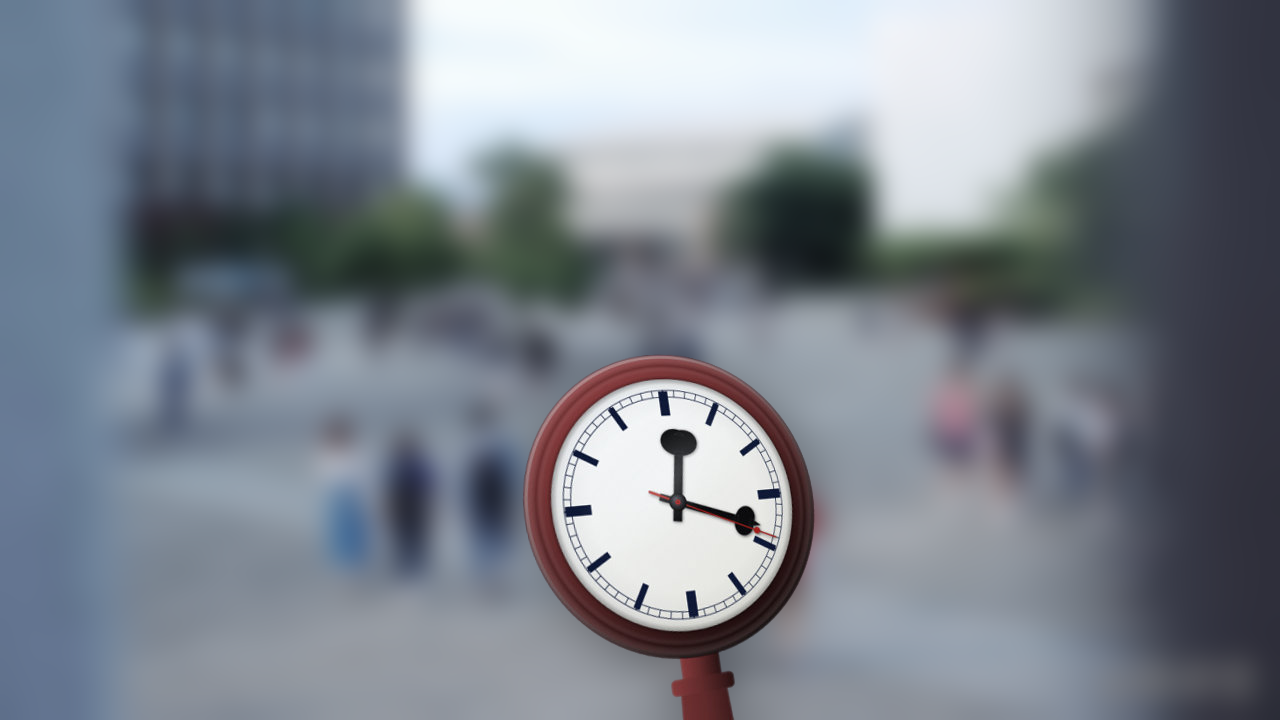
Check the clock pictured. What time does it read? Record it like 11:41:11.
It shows 12:18:19
